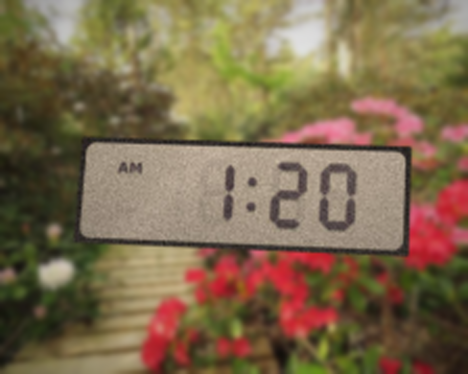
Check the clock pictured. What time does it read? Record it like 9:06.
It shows 1:20
